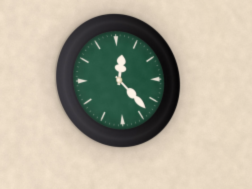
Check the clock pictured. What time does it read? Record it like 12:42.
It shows 12:23
